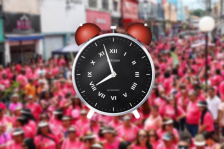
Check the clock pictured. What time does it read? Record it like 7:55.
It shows 7:57
